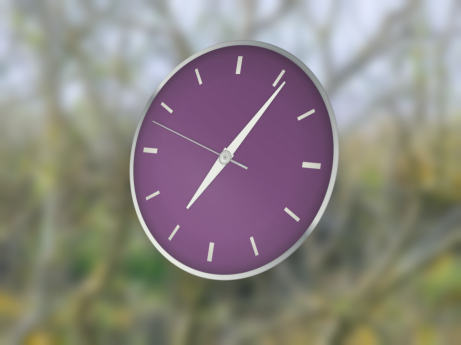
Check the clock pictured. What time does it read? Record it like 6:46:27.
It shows 7:05:48
